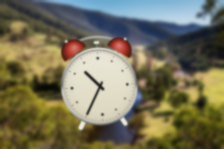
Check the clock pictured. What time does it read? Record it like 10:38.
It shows 10:35
